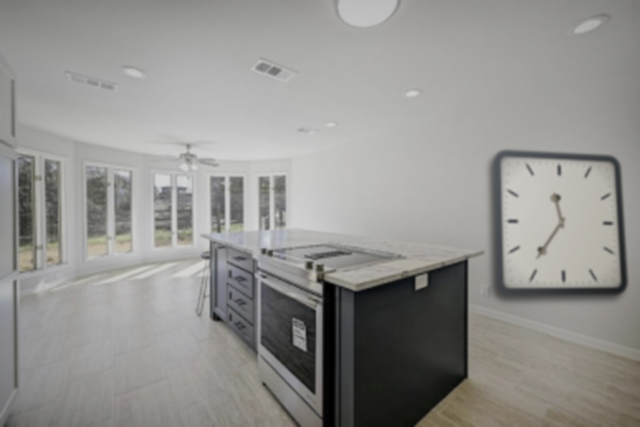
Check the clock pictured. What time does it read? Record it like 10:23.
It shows 11:36
